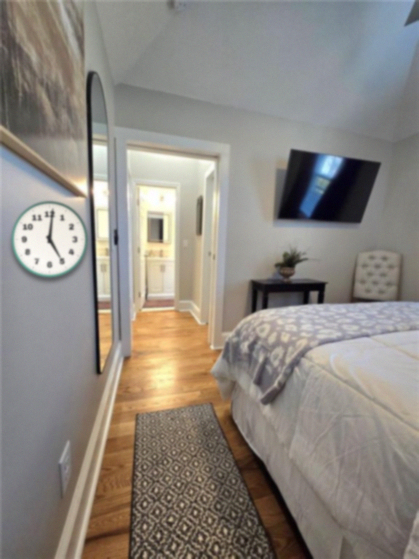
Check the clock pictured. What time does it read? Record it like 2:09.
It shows 5:01
